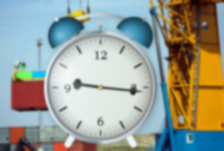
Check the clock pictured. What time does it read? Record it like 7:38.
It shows 9:16
